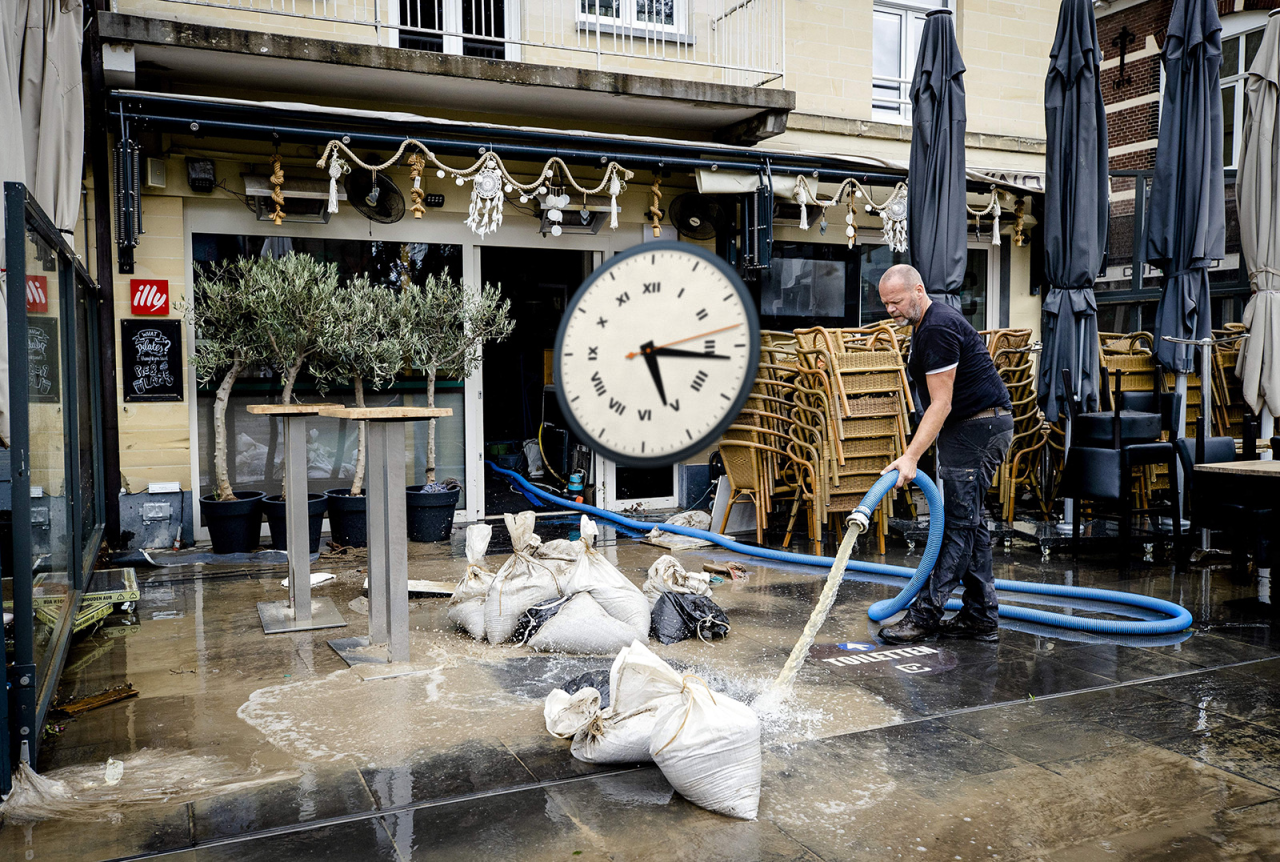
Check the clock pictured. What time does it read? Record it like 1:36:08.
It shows 5:16:13
